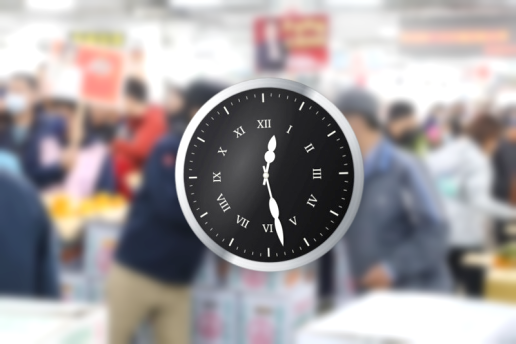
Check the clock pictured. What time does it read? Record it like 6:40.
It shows 12:28
